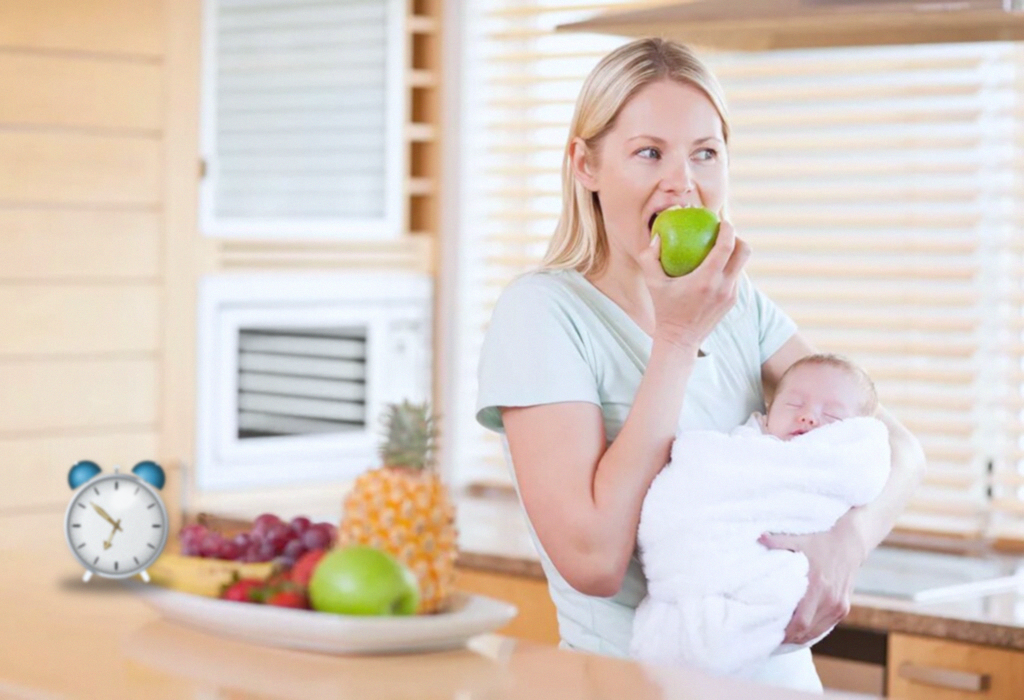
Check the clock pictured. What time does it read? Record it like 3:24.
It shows 6:52
